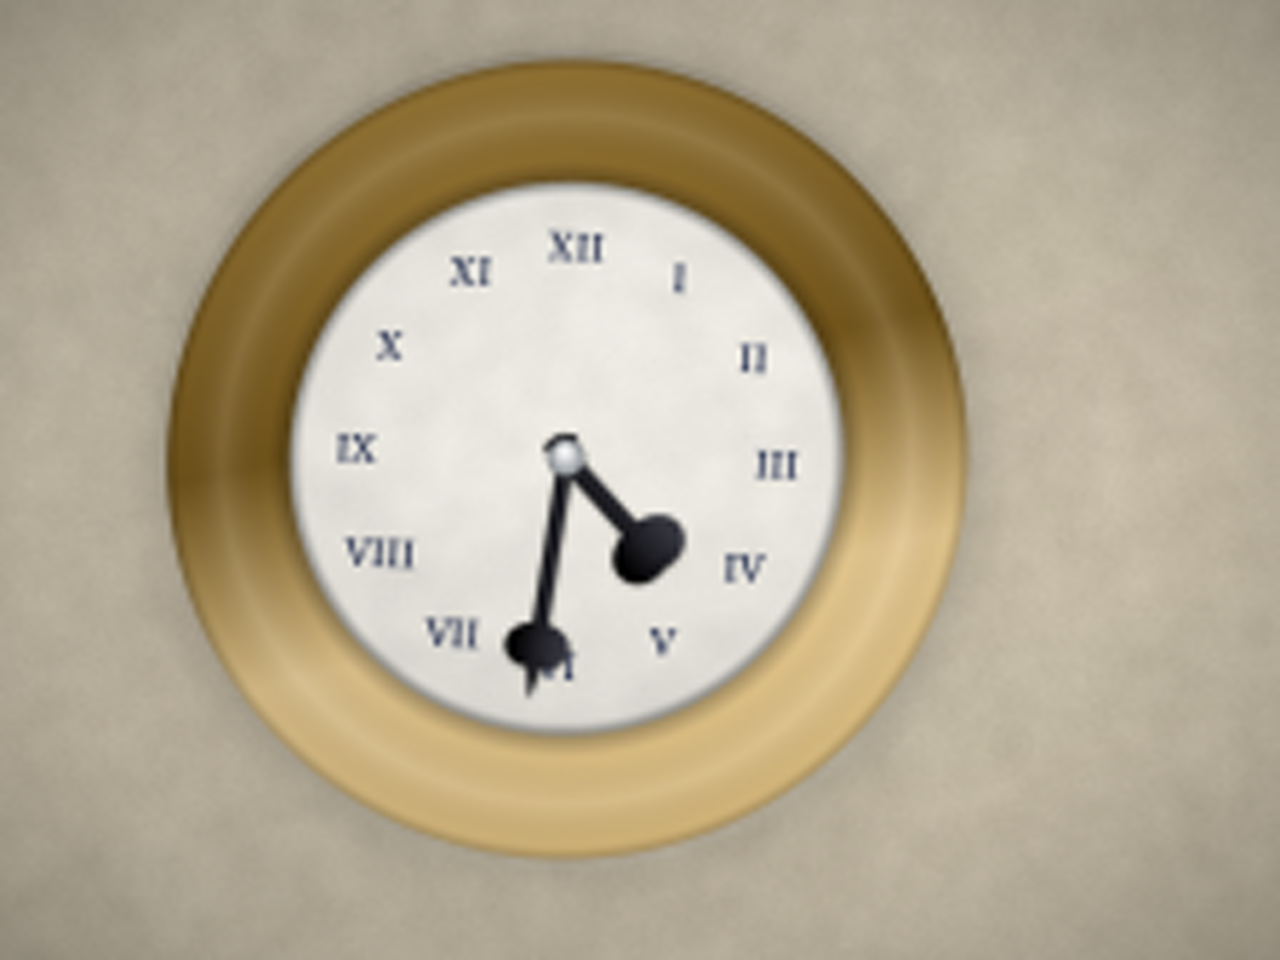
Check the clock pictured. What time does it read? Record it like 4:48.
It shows 4:31
